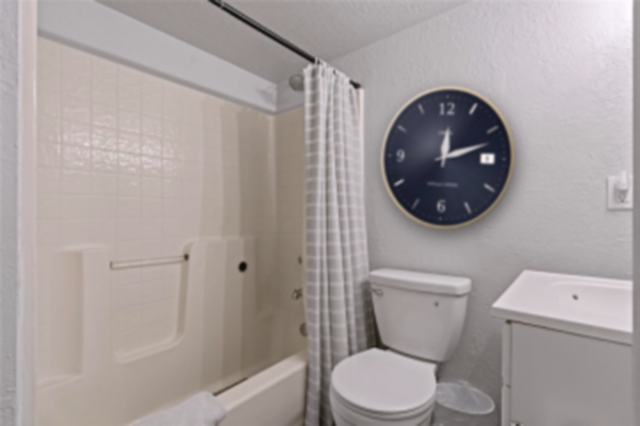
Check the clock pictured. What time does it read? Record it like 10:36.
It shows 12:12
